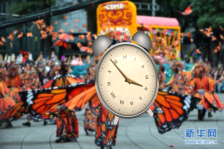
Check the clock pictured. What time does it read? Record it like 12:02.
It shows 3:54
